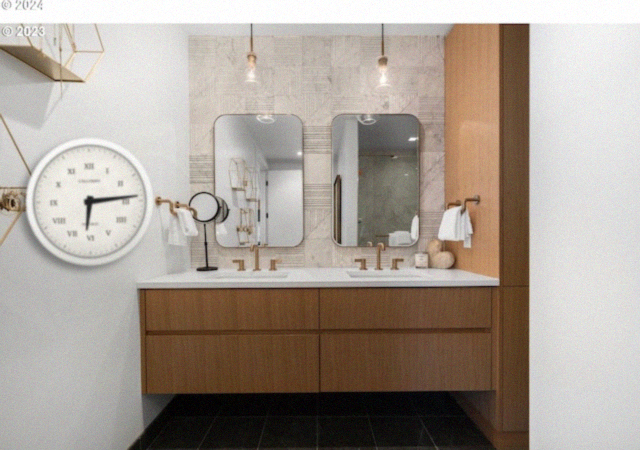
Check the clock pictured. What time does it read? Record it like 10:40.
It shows 6:14
